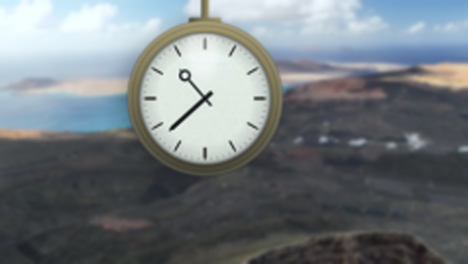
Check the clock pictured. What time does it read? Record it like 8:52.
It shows 10:38
